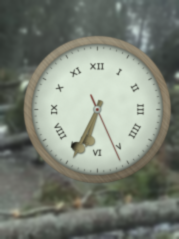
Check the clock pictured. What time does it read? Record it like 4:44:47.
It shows 6:34:26
